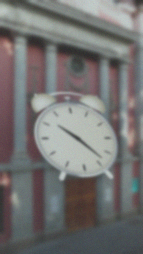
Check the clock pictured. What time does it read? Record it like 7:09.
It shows 10:23
